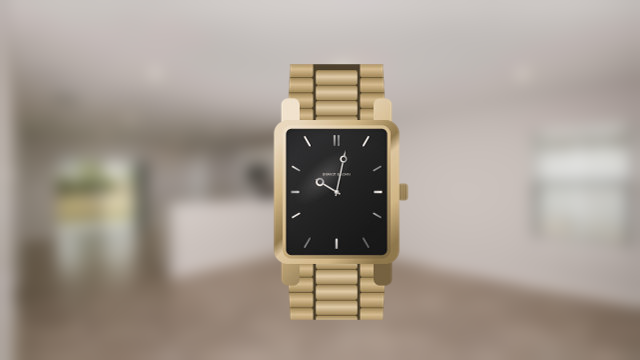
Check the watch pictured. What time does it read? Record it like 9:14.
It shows 10:02
